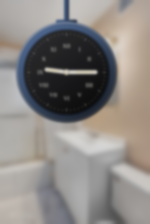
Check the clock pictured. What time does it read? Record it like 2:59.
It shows 9:15
